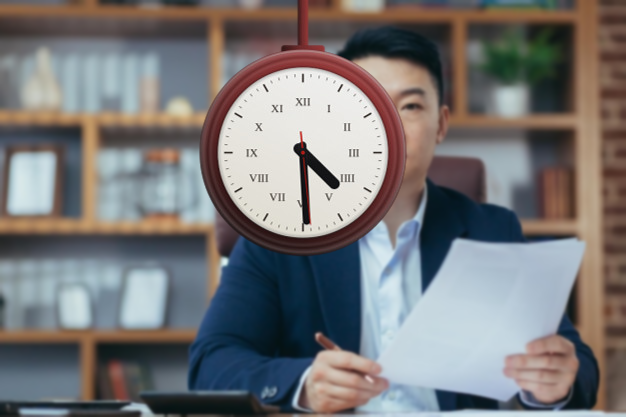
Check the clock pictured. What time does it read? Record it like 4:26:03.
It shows 4:29:29
